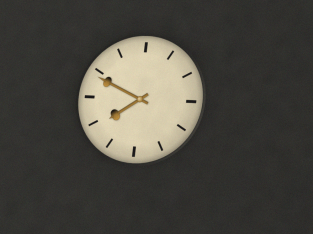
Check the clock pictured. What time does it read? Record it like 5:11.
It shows 7:49
